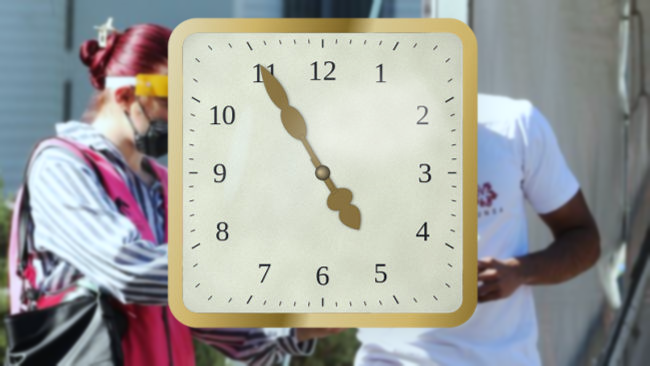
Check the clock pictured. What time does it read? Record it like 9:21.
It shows 4:55
